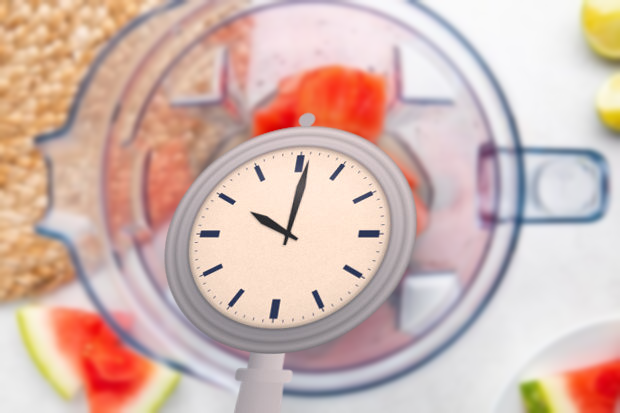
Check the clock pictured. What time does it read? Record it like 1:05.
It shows 10:01
